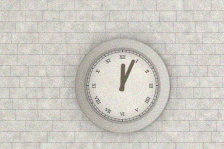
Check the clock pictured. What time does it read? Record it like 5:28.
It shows 12:04
